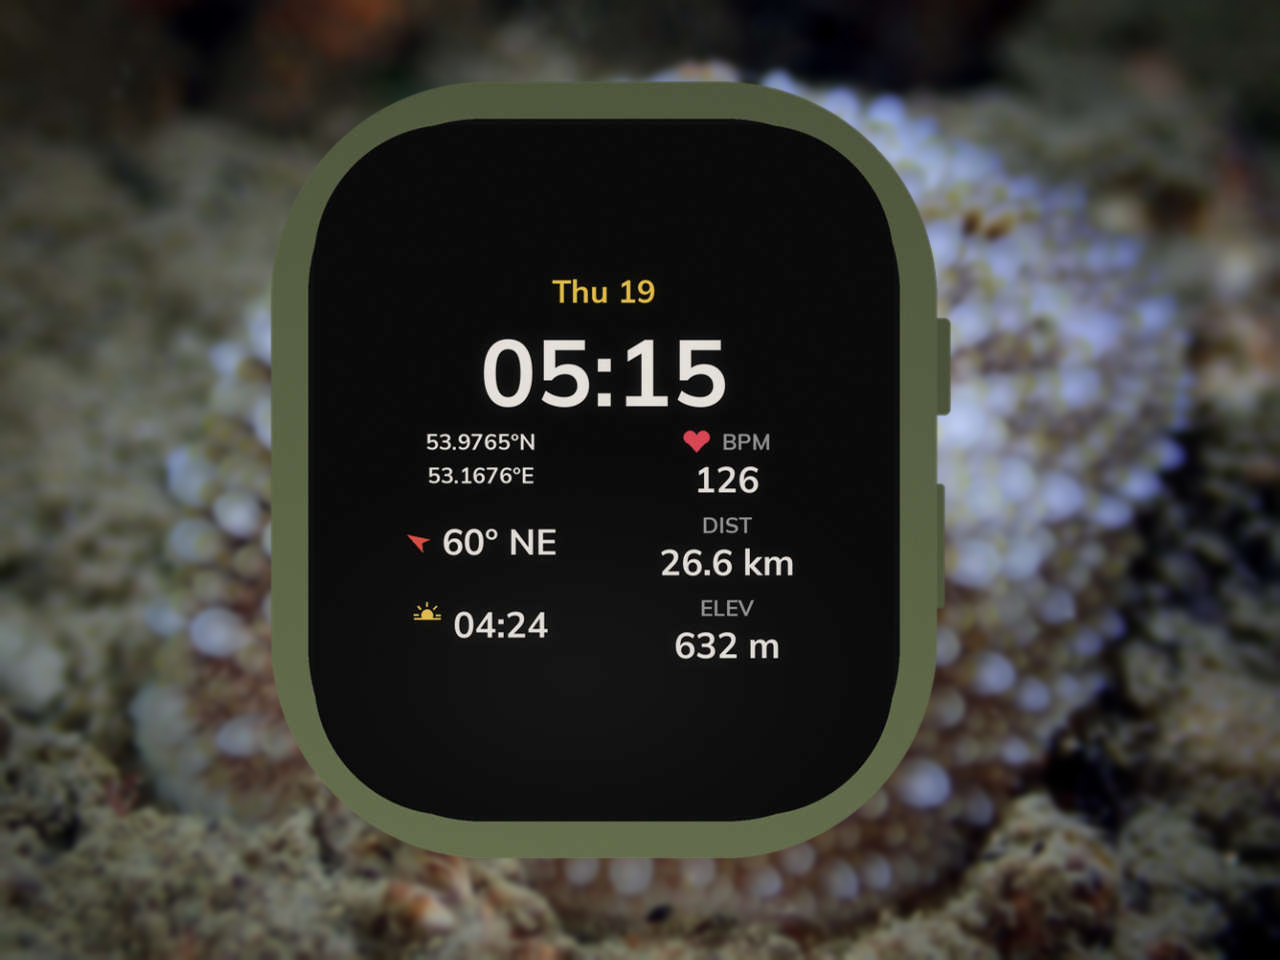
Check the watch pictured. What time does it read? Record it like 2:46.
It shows 5:15
